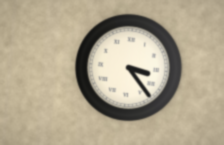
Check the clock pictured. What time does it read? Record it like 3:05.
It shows 3:23
